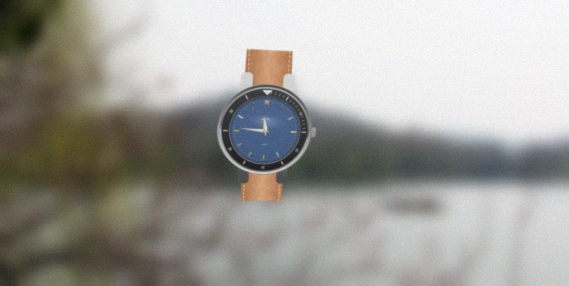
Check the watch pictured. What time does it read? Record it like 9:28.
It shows 11:46
